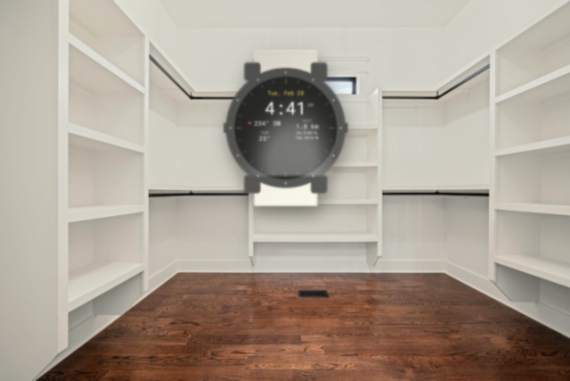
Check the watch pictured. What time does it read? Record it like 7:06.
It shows 4:41
